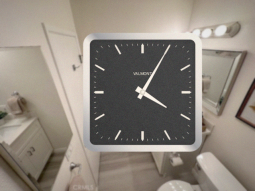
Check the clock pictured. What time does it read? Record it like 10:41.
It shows 4:05
